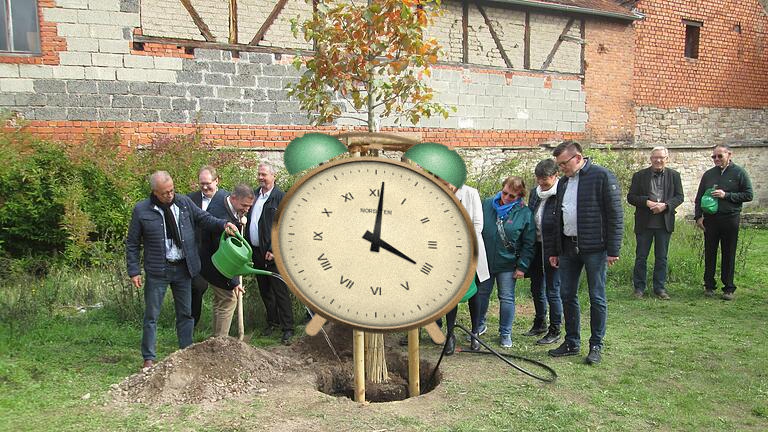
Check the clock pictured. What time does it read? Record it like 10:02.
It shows 4:01
